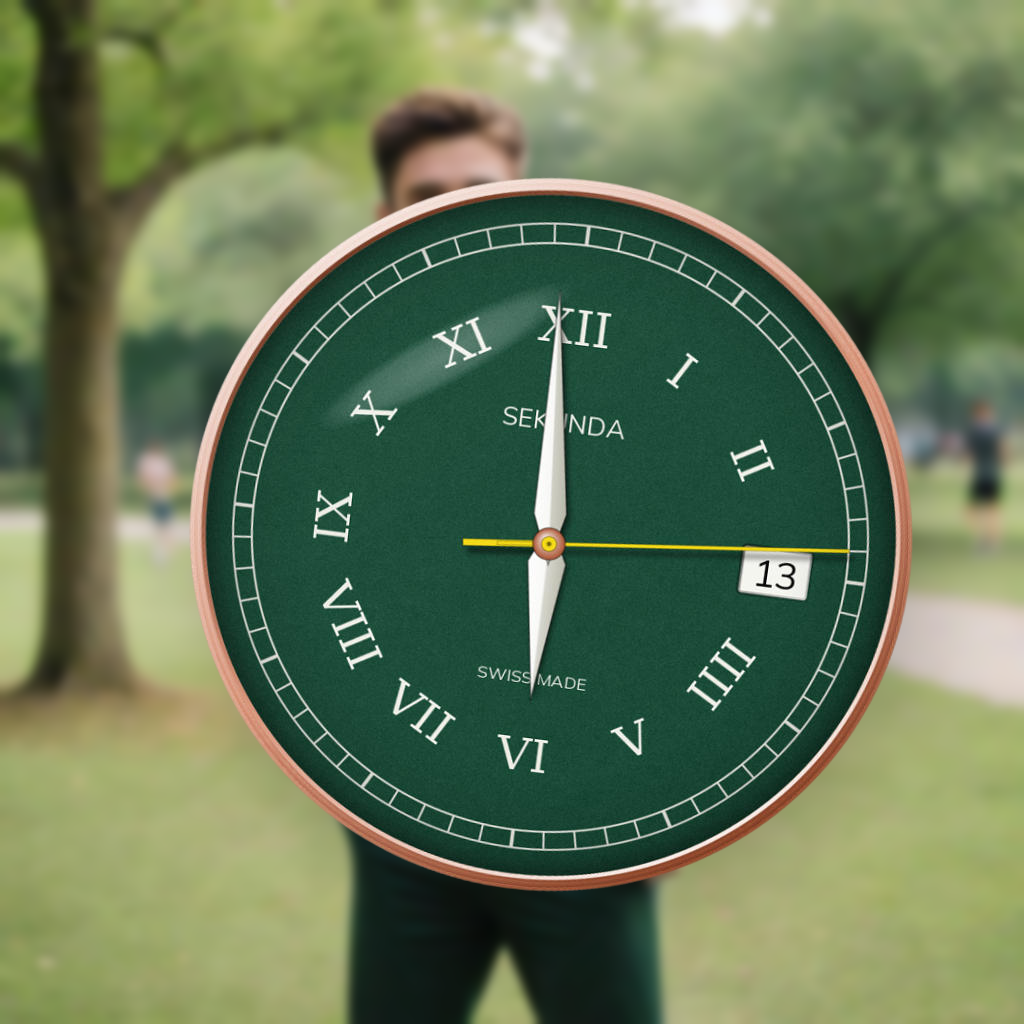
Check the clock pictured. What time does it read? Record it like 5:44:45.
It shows 5:59:14
